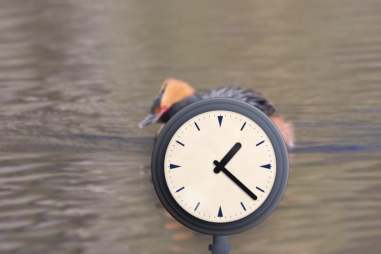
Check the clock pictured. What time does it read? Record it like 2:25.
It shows 1:22
